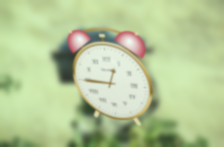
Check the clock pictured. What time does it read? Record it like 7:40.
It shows 12:45
